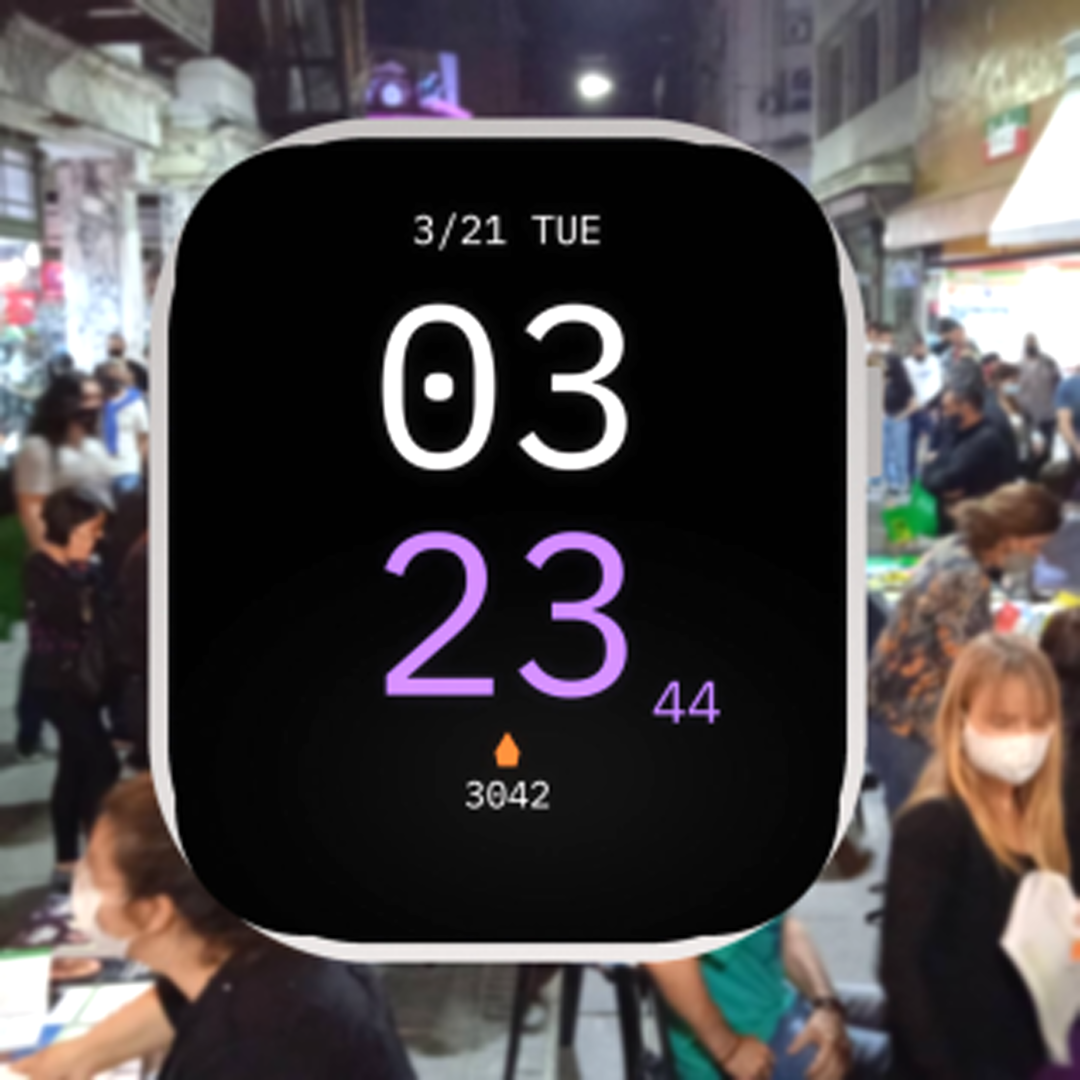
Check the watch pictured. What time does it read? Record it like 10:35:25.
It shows 3:23:44
